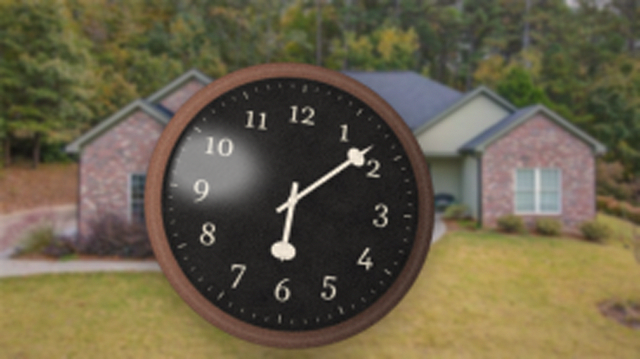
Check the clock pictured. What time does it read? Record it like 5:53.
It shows 6:08
